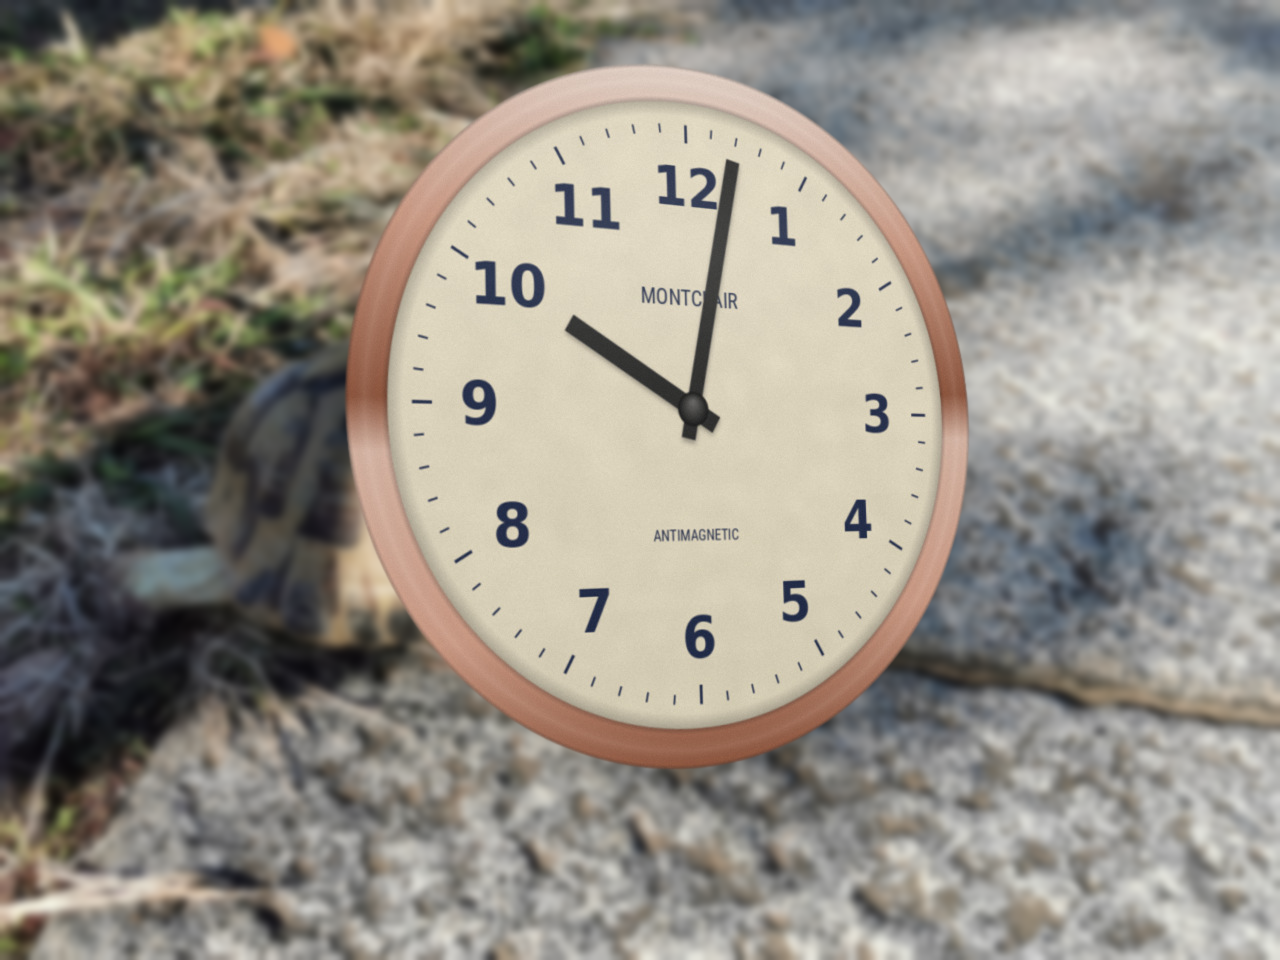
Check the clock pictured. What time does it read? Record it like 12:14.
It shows 10:02
